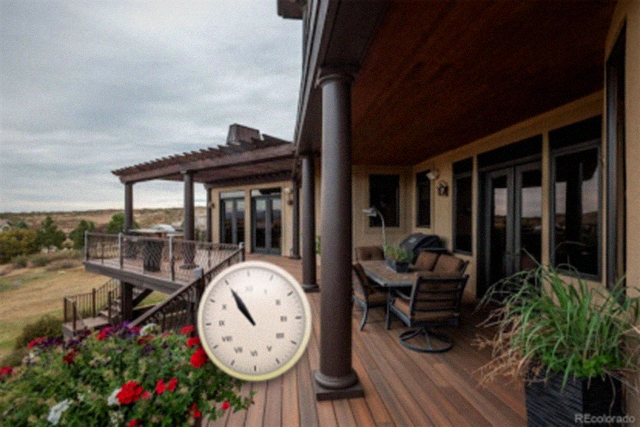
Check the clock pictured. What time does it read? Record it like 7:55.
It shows 10:55
